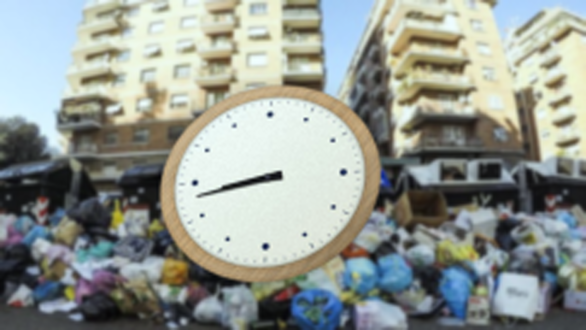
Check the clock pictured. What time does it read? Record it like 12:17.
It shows 8:43
